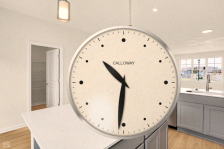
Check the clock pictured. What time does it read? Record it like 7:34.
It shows 10:31
